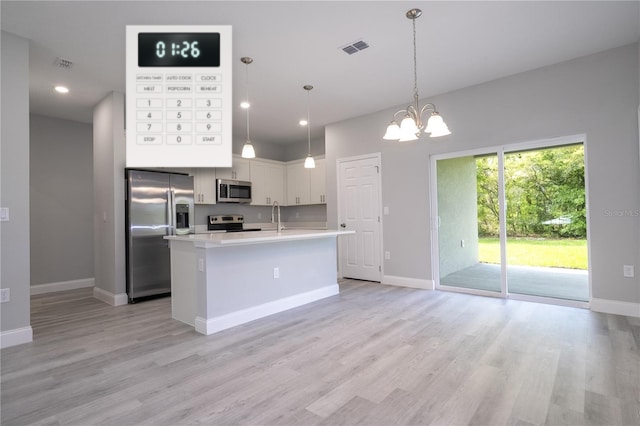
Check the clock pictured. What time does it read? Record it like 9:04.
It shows 1:26
